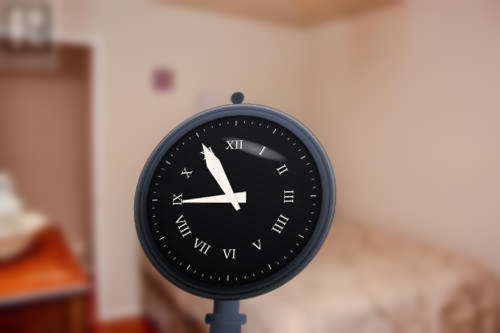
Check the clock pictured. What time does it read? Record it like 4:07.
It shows 8:55
